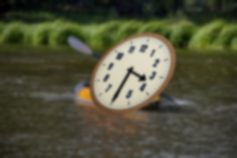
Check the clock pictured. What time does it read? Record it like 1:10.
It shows 3:30
